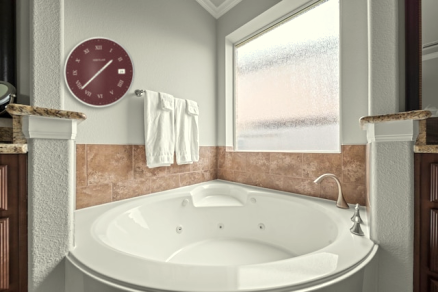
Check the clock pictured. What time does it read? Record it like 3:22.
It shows 1:38
